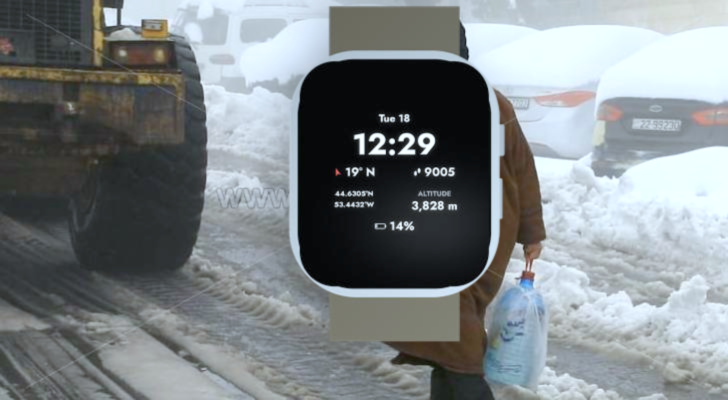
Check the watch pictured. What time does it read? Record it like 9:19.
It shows 12:29
